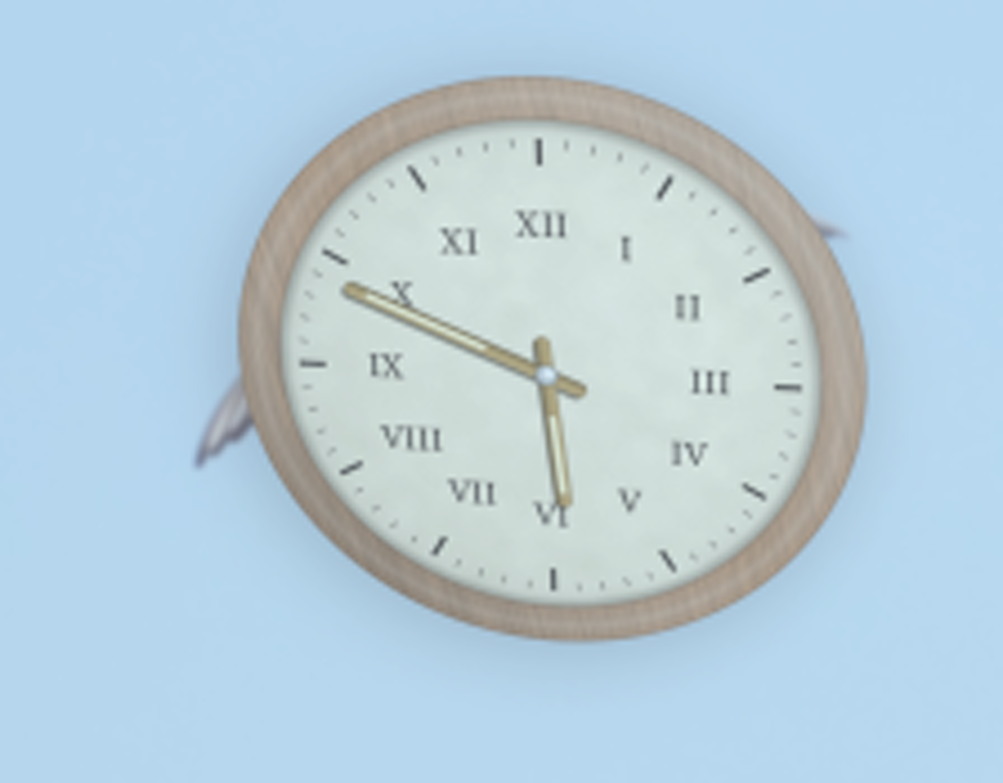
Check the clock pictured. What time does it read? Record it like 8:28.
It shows 5:49
